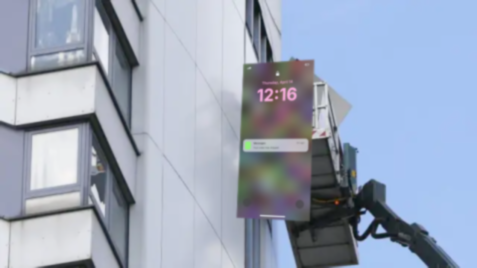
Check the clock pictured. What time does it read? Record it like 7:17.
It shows 12:16
